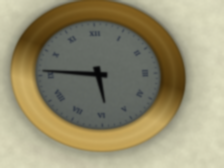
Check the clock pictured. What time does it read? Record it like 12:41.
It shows 5:46
